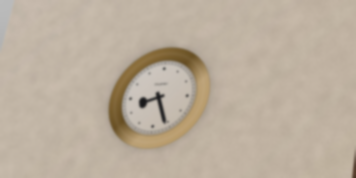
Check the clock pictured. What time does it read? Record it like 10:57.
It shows 8:26
